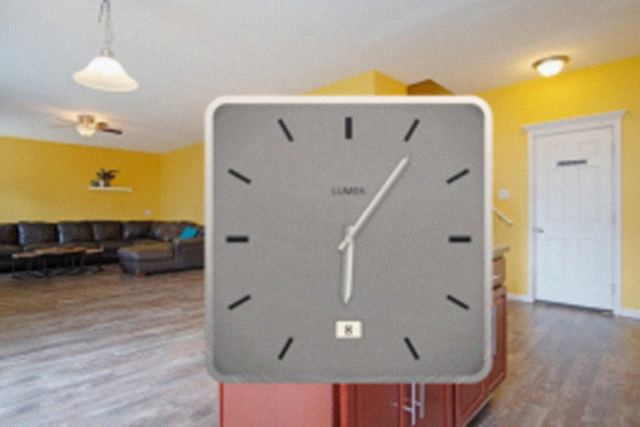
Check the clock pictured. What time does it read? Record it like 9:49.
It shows 6:06
